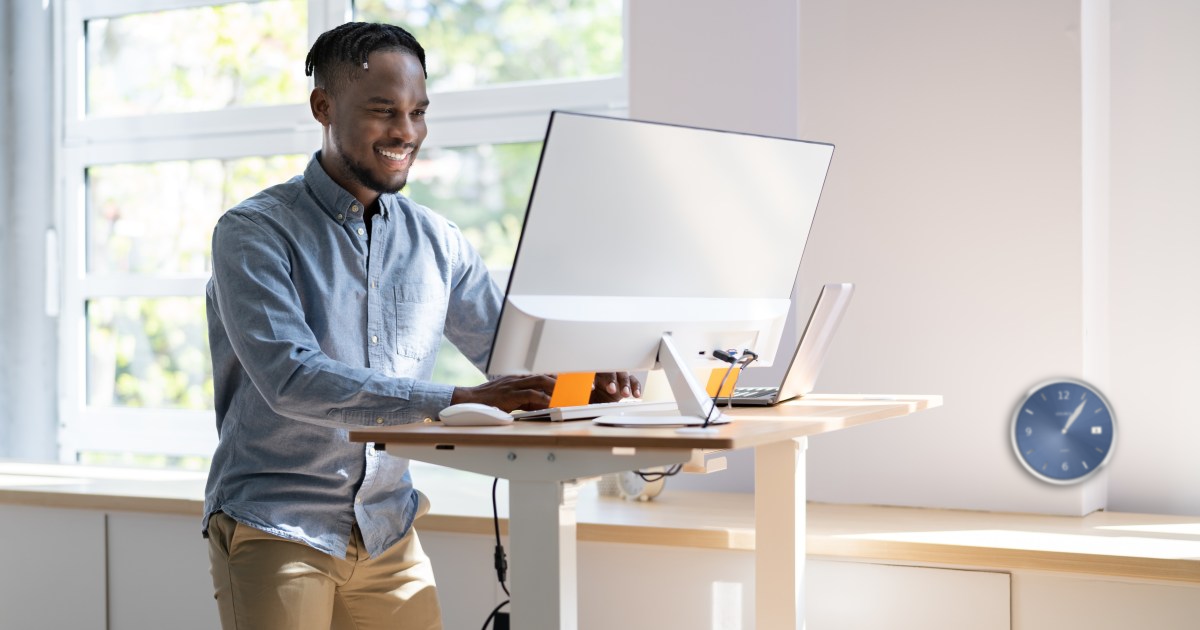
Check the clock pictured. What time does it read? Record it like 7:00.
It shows 1:06
